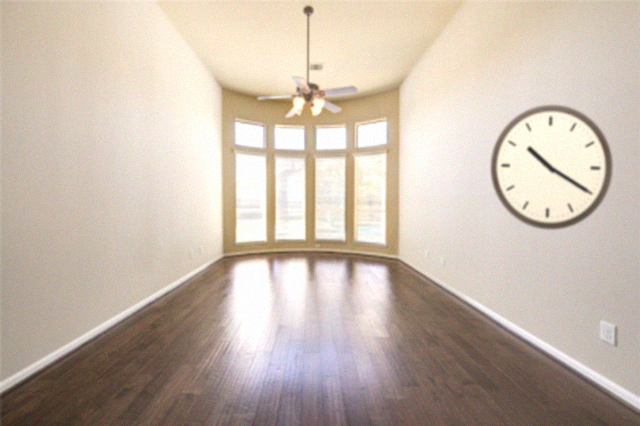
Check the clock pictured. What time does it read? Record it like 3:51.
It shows 10:20
